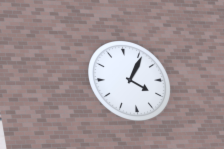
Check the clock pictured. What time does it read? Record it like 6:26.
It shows 4:06
